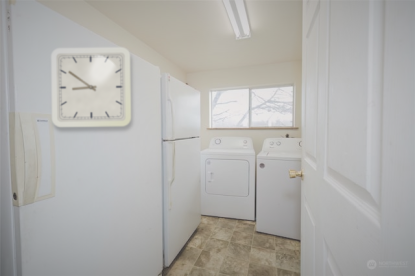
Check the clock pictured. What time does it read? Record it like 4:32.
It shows 8:51
